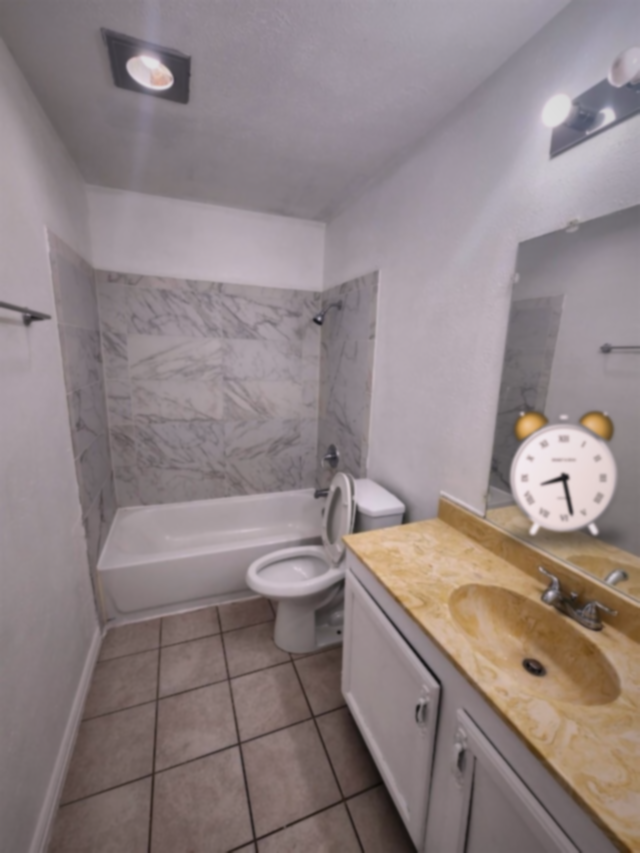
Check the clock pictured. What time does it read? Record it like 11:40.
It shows 8:28
